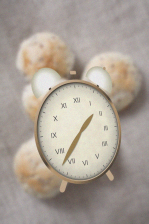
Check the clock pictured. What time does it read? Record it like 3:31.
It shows 1:37
